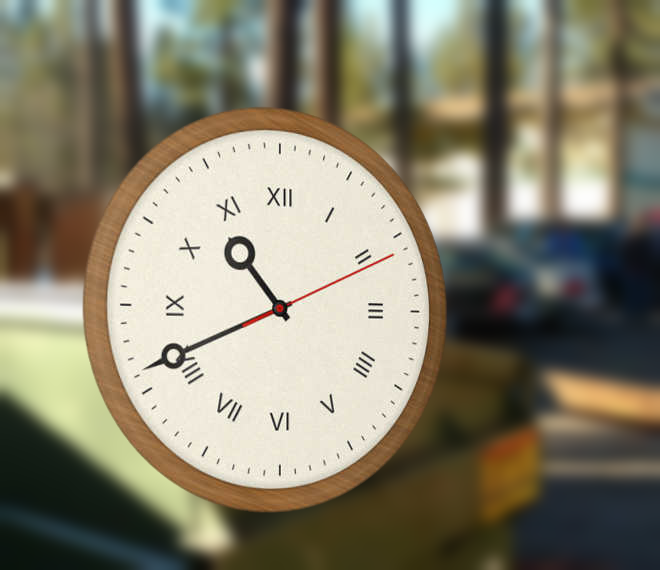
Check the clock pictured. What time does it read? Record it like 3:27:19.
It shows 10:41:11
